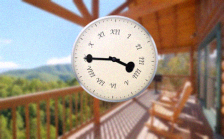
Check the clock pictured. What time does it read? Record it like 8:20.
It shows 3:45
